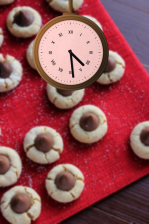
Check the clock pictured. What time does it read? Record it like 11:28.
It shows 4:29
